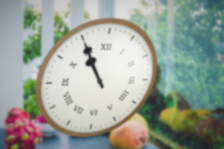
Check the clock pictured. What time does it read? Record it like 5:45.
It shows 10:55
